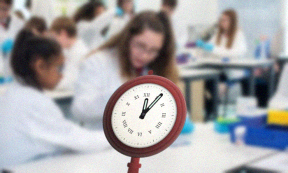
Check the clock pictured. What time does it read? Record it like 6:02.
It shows 12:06
